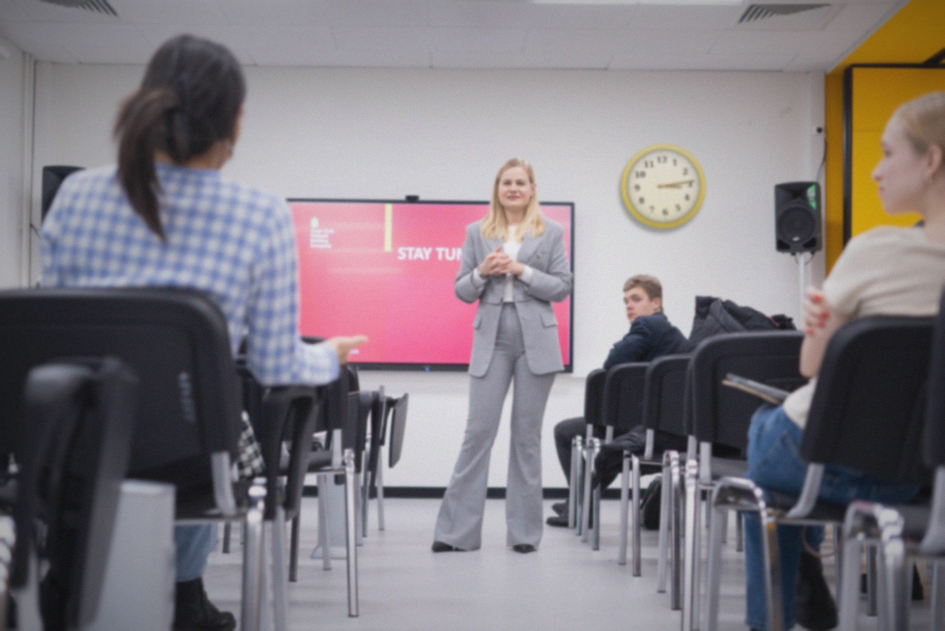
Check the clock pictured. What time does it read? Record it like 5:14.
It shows 3:14
